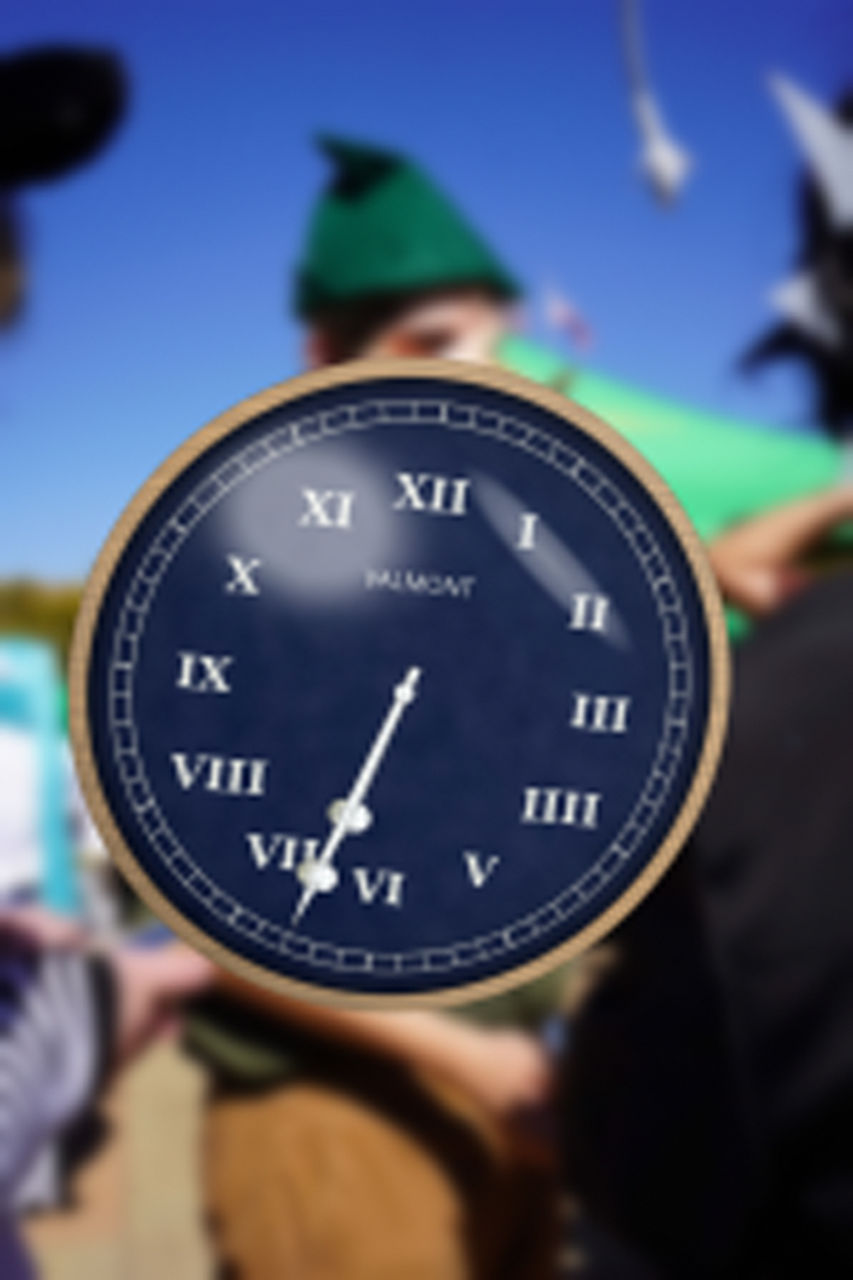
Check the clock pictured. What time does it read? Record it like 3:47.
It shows 6:33
